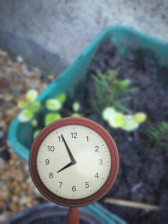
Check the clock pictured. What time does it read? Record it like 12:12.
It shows 7:56
